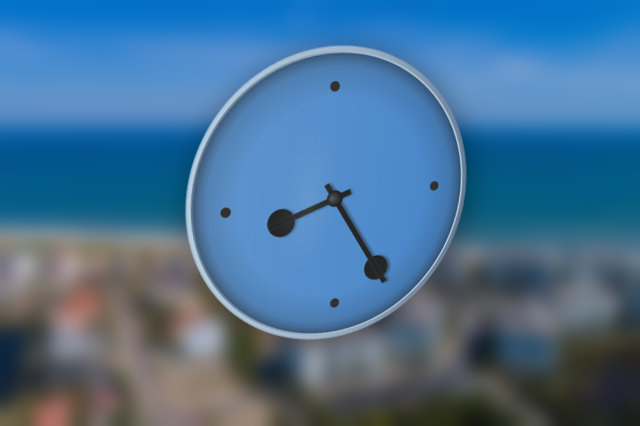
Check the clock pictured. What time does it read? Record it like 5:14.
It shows 8:25
